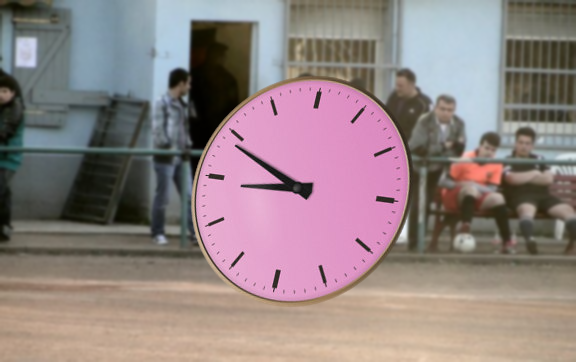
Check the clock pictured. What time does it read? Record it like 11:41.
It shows 8:49
